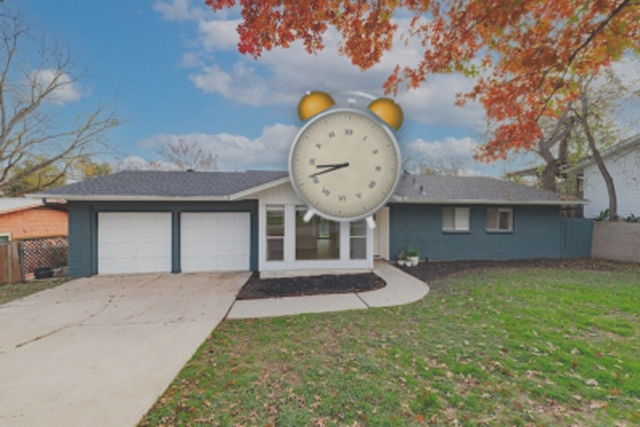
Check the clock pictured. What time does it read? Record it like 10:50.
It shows 8:41
